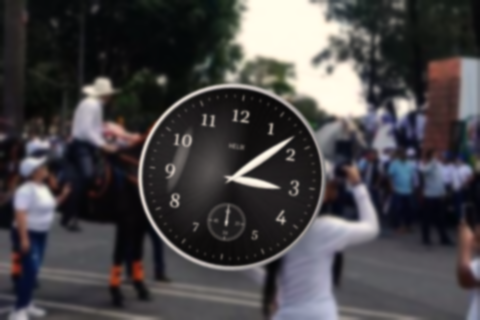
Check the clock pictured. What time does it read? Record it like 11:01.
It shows 3:08
